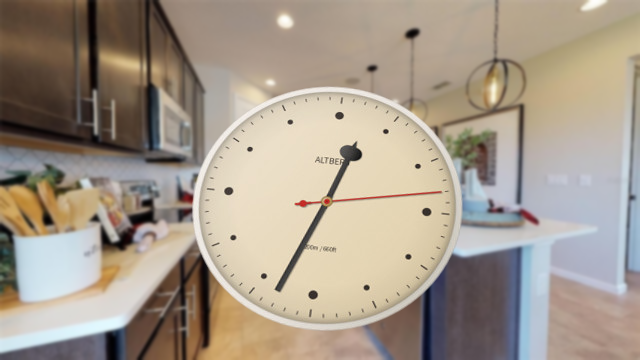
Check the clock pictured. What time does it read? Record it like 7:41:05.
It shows 12:33:13
